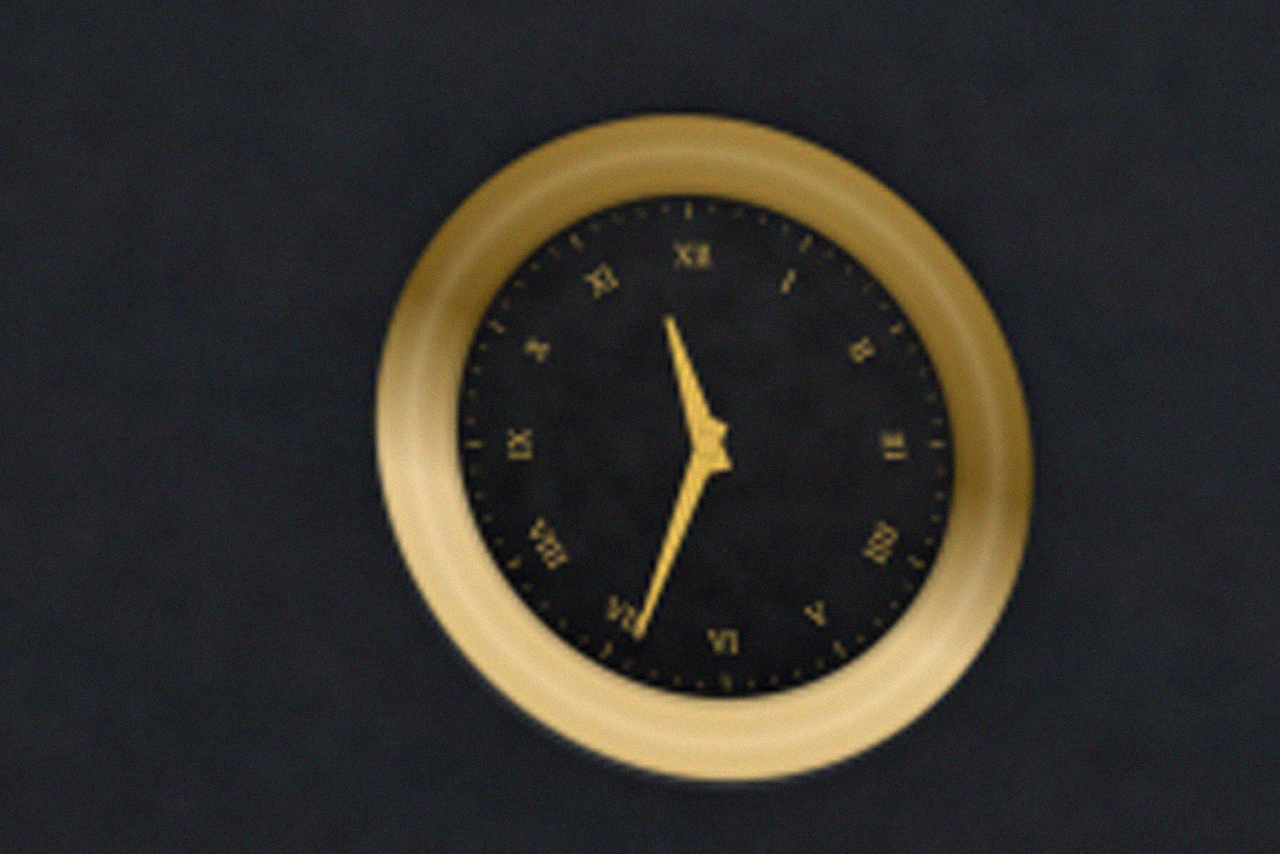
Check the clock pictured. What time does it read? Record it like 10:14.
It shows 11:34
